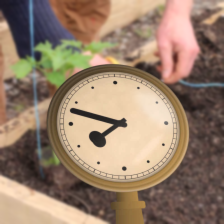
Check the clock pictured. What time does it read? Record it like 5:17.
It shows 7:48
